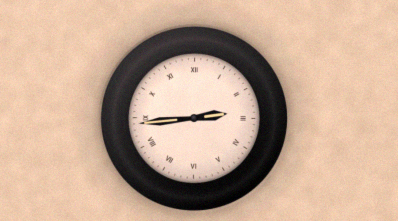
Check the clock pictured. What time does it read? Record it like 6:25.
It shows 2:44
